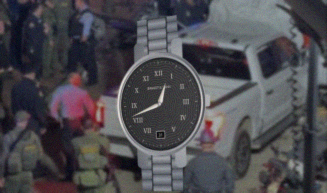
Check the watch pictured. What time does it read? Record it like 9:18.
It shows 12:42
